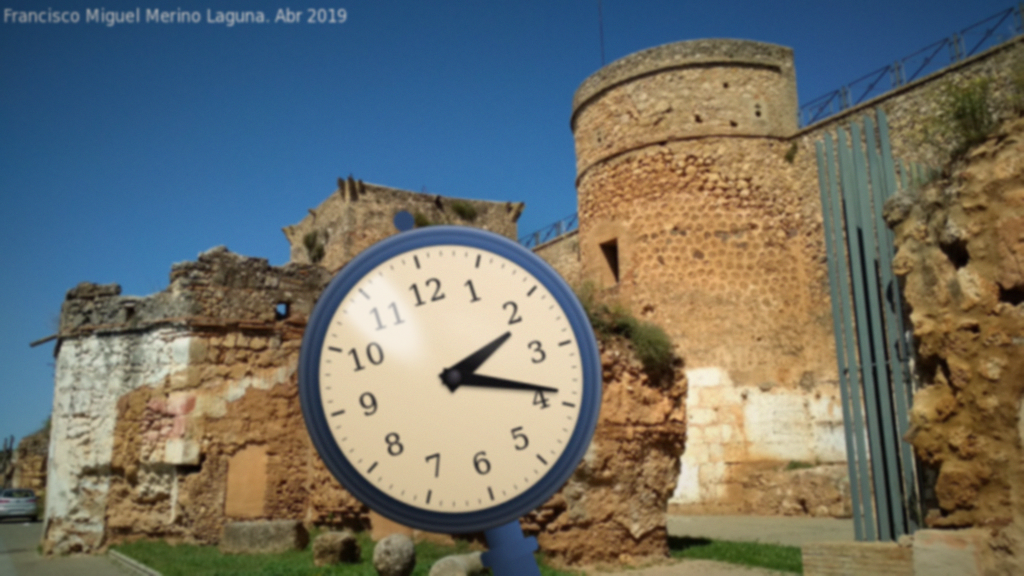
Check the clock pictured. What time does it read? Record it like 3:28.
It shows 2:19
